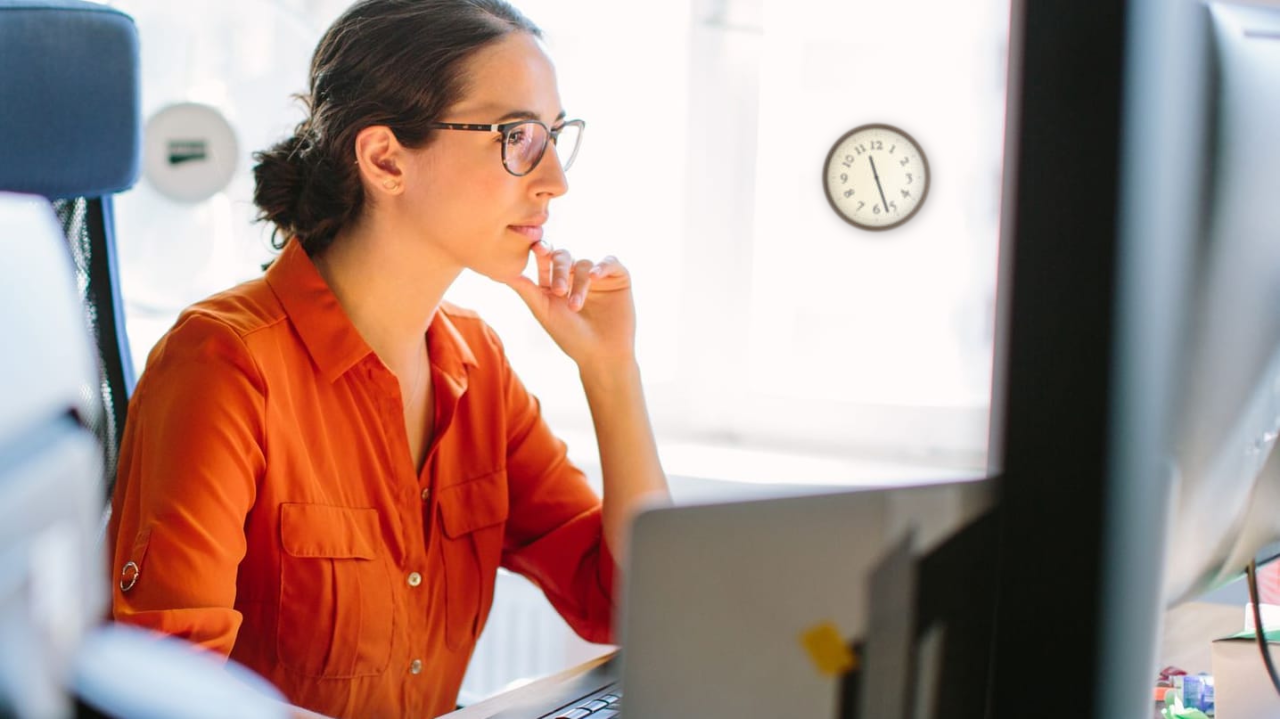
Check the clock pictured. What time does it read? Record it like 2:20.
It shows 11:27
